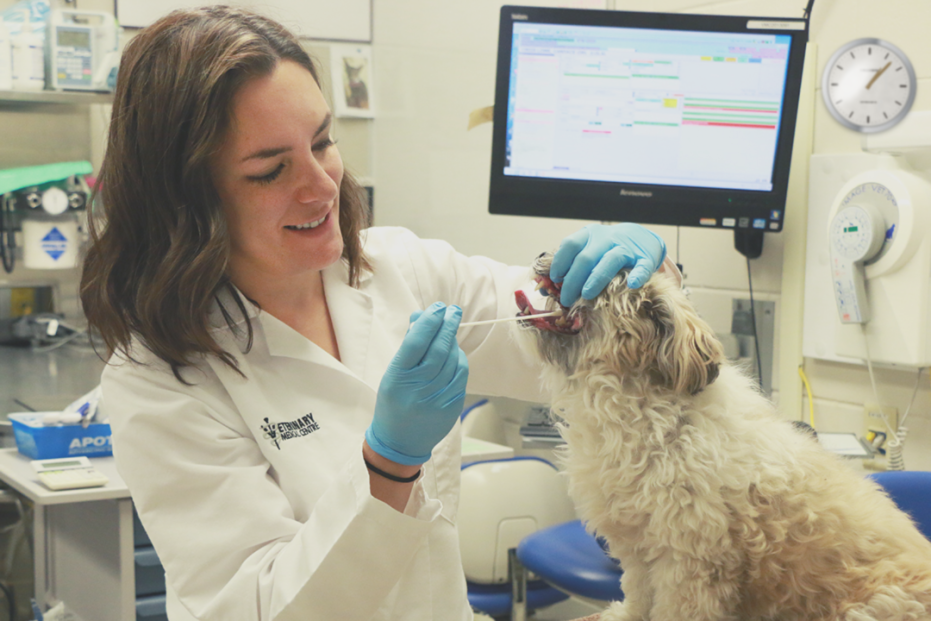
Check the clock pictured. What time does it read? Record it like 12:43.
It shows 1:07
